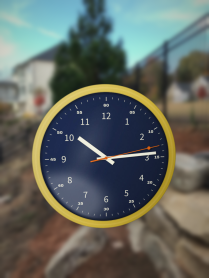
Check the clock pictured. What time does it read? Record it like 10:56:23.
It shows 10:14:13
